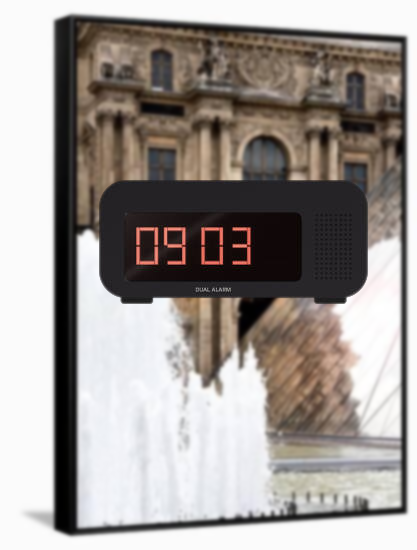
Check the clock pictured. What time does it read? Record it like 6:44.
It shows 9:03
